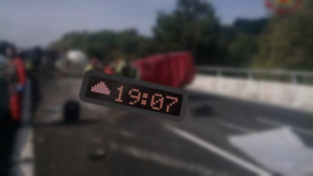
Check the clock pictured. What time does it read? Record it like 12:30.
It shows 19:07
